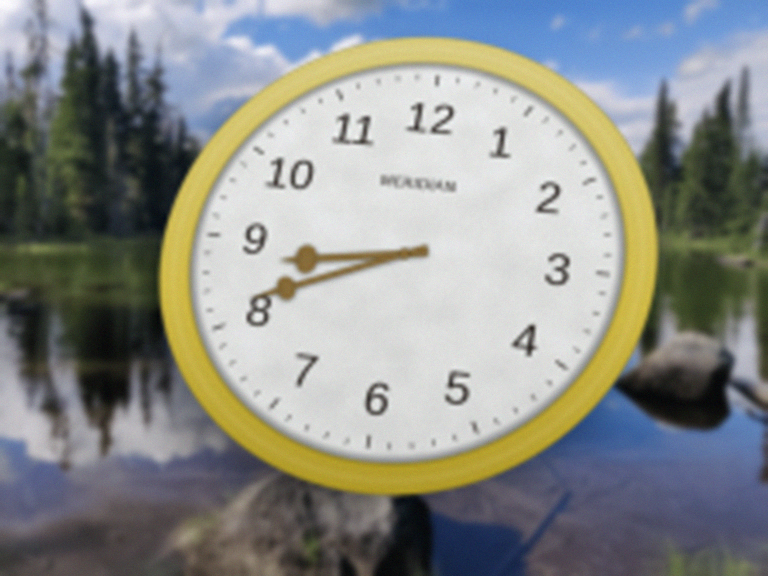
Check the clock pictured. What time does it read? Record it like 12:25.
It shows 8:41
